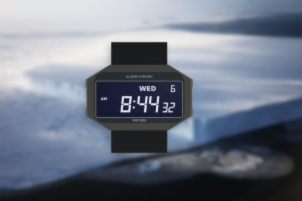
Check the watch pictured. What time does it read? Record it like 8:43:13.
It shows 8:44:32
